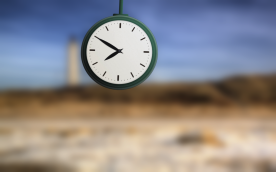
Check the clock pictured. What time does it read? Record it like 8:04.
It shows 7:50
